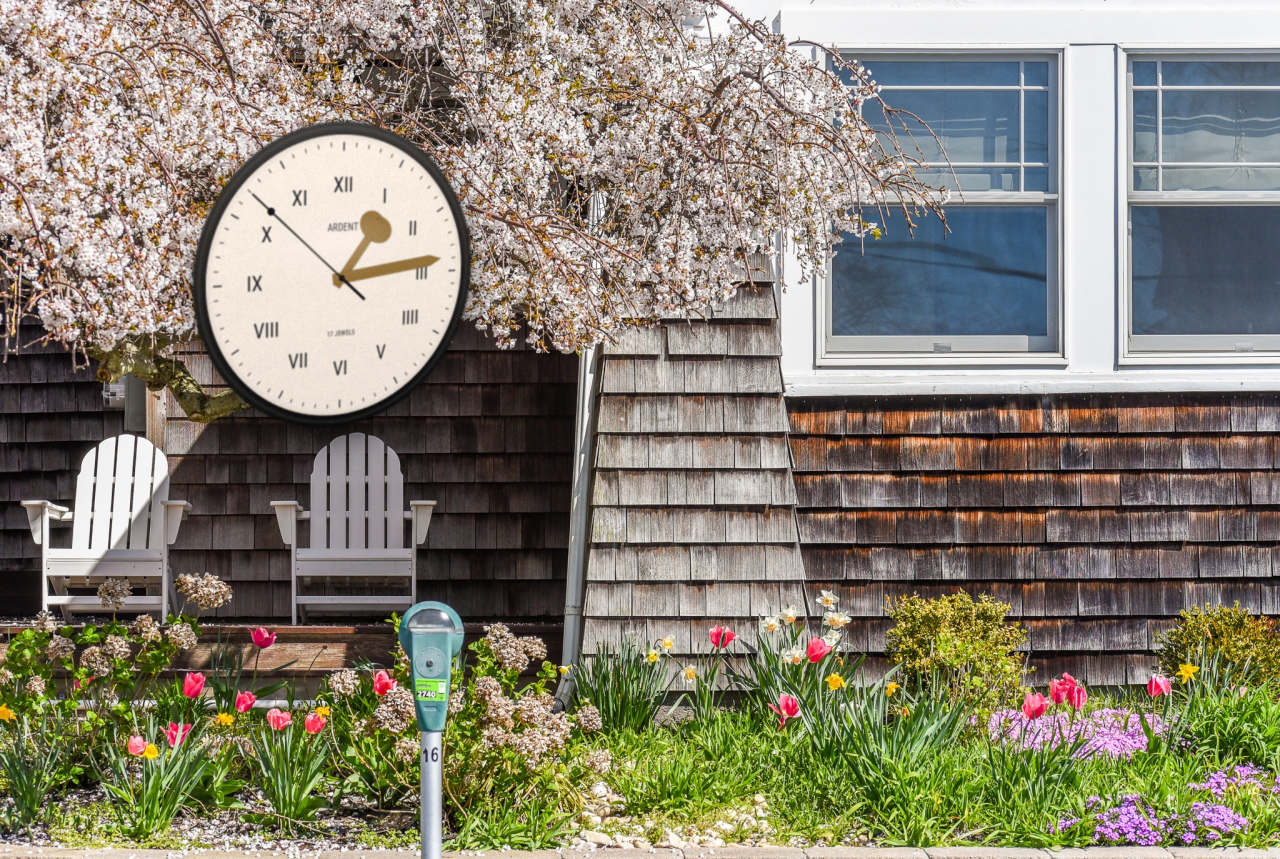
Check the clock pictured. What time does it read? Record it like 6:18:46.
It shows 1:13:52
